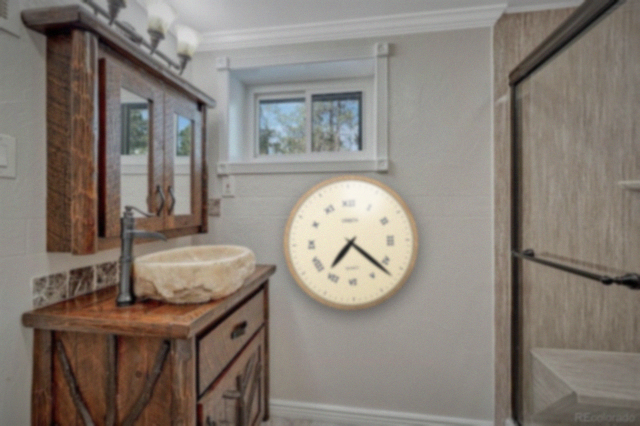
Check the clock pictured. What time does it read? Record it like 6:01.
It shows 7:22
